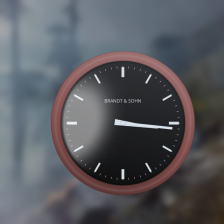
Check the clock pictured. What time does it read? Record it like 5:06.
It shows 3:16
